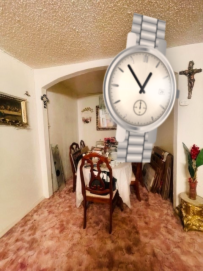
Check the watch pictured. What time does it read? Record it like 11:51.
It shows 12:53
